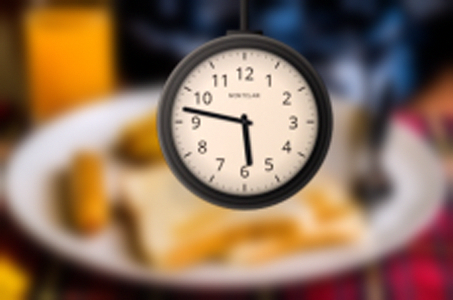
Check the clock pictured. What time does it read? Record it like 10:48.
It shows 5:47
